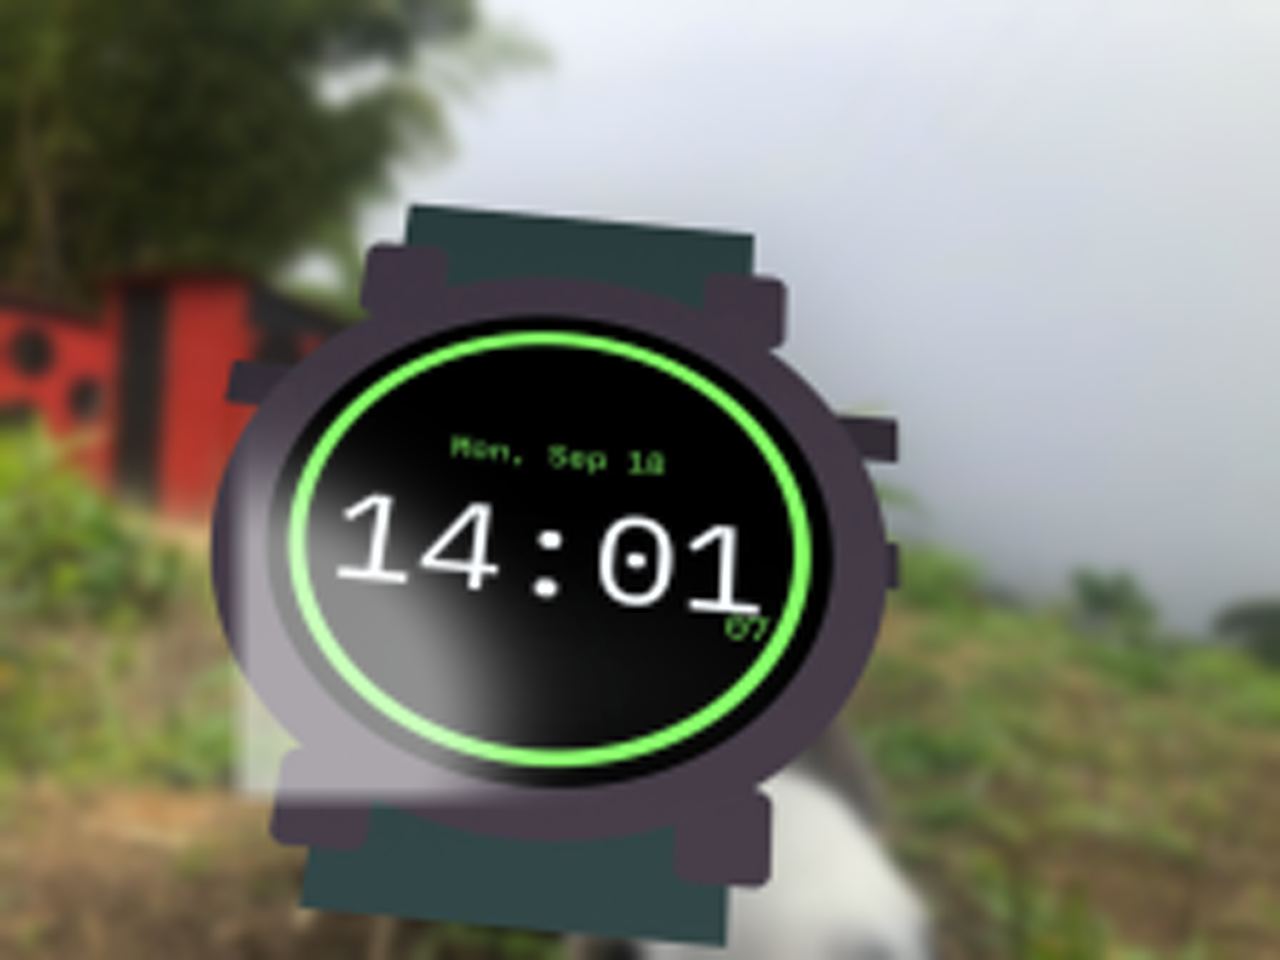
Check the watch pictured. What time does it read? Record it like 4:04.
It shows 14:01
